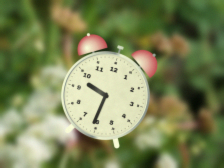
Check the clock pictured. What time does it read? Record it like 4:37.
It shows 9:31
